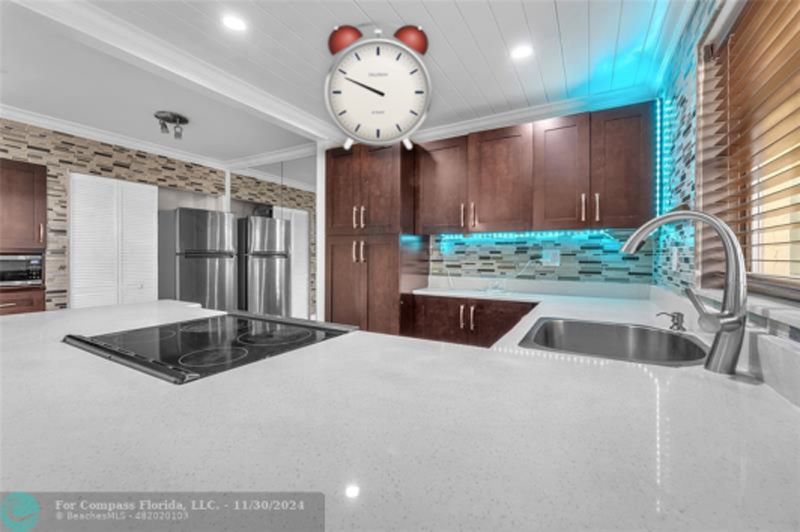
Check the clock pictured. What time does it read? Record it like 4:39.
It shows 9:49
